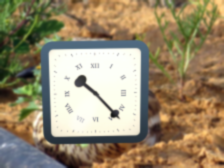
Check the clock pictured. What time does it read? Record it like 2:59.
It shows 10:23
